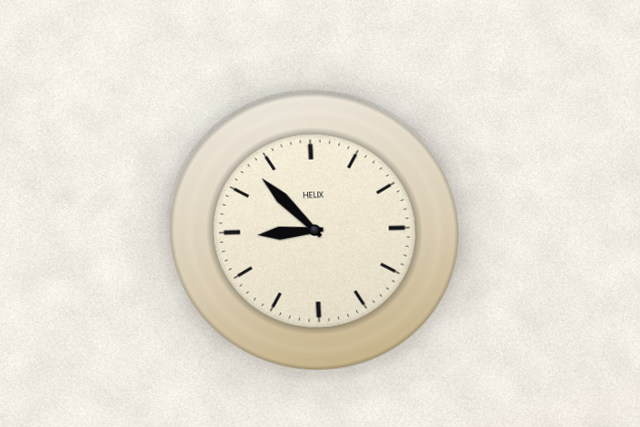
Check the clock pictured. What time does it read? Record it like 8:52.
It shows 8:53
